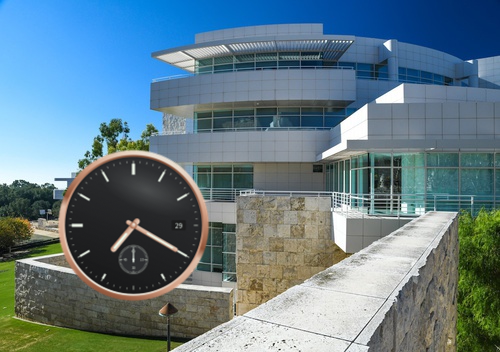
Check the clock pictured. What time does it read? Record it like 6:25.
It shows 7:20
